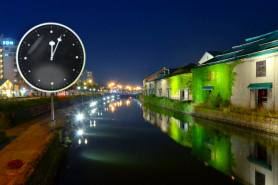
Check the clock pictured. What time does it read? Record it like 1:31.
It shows 12:04
